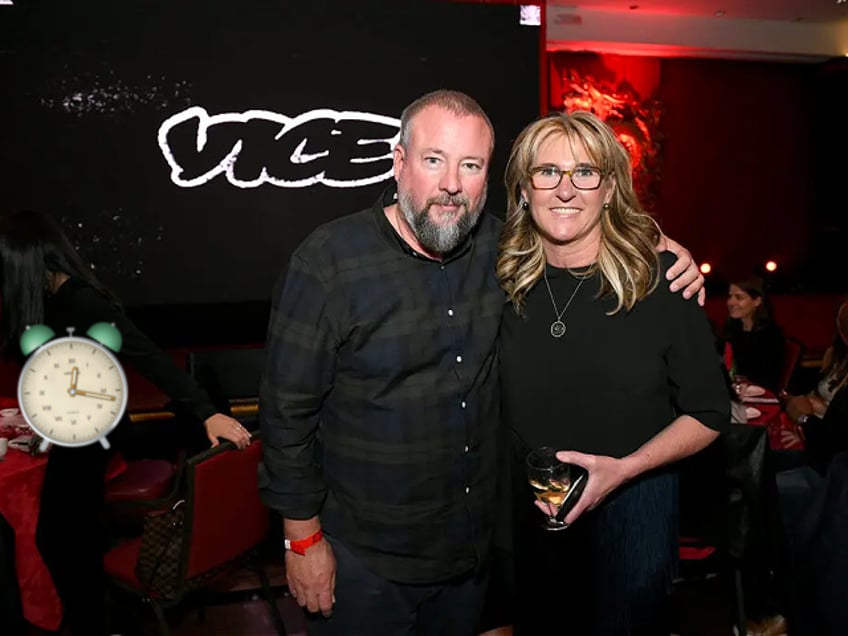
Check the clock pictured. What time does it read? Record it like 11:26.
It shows 12:17
